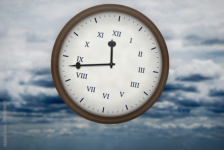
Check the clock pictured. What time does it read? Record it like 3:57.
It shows 11:43
